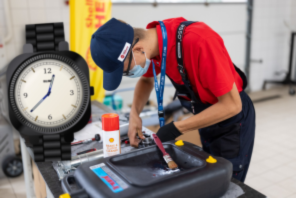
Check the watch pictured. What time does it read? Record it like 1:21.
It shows 12:38
